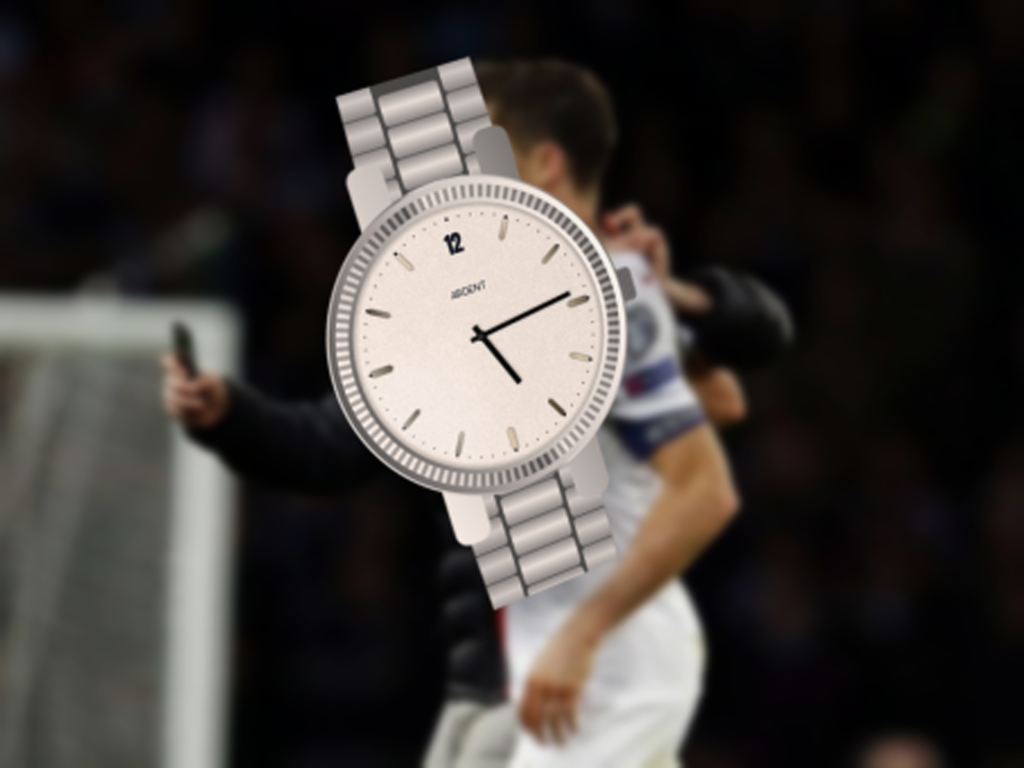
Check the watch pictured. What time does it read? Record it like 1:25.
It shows 5:14
